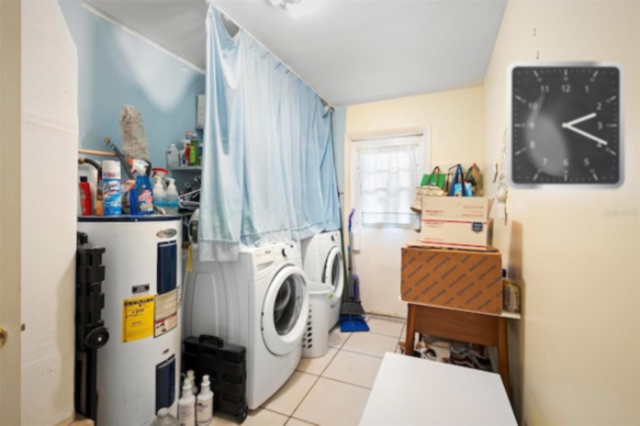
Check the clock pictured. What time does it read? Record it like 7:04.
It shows 2:19
